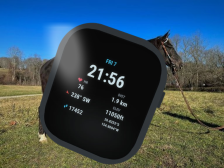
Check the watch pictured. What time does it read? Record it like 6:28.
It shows 21:56
